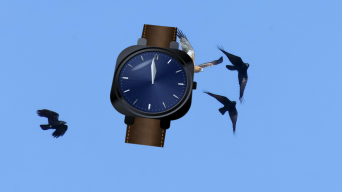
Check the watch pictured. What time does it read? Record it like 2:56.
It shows 11:59
